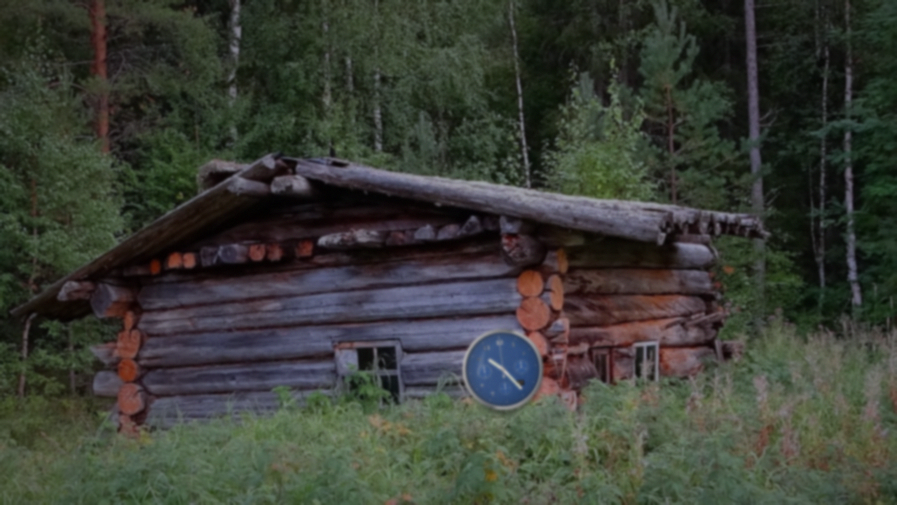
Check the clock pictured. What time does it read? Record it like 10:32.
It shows 10:24
